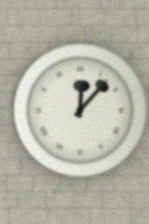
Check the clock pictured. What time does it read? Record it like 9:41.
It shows 12:07
